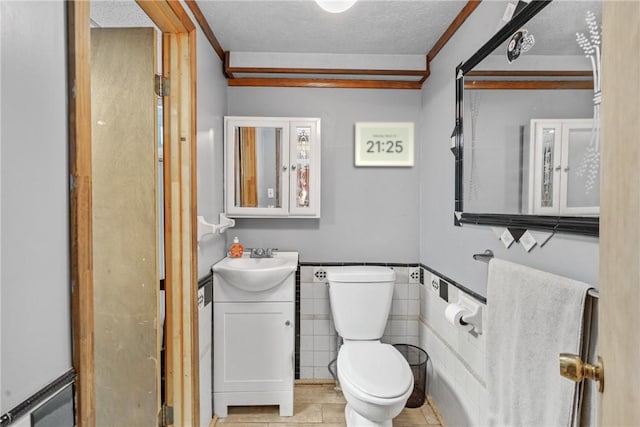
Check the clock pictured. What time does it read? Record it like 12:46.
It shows 21:25
